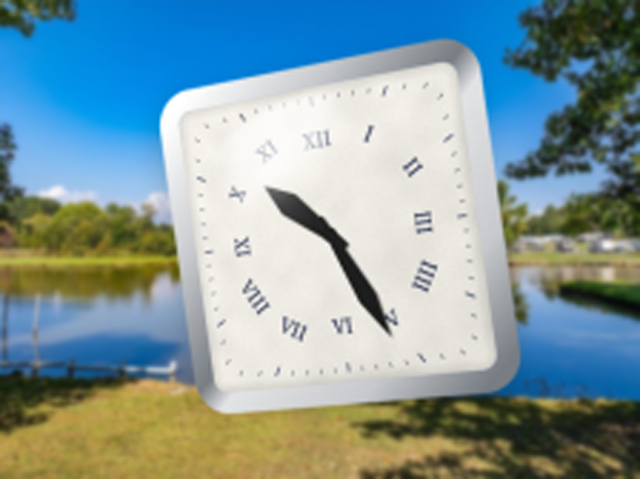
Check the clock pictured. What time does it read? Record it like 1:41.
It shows 10:26
